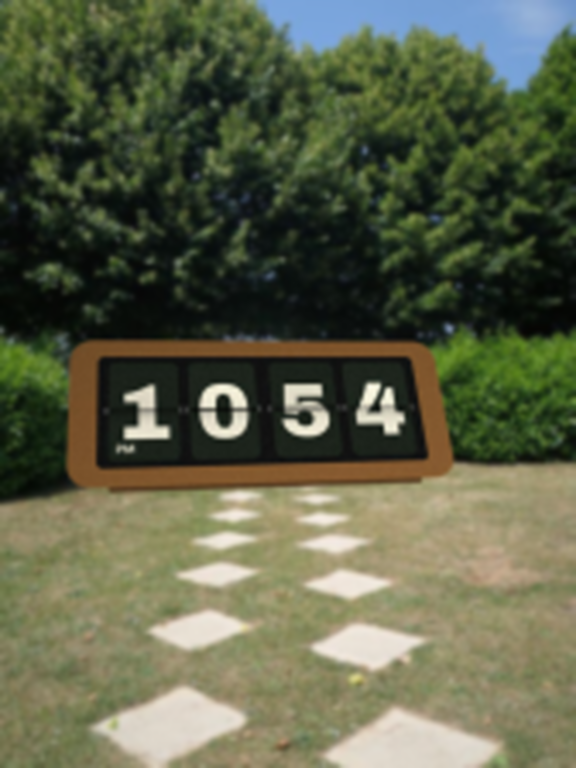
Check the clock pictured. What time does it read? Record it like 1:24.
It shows 10:54
